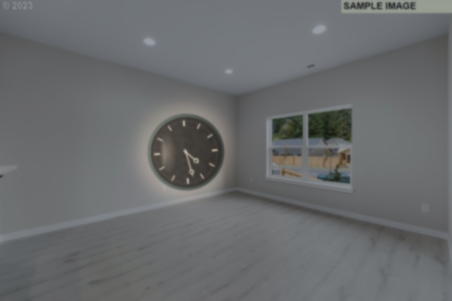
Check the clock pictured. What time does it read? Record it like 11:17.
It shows 4:28
